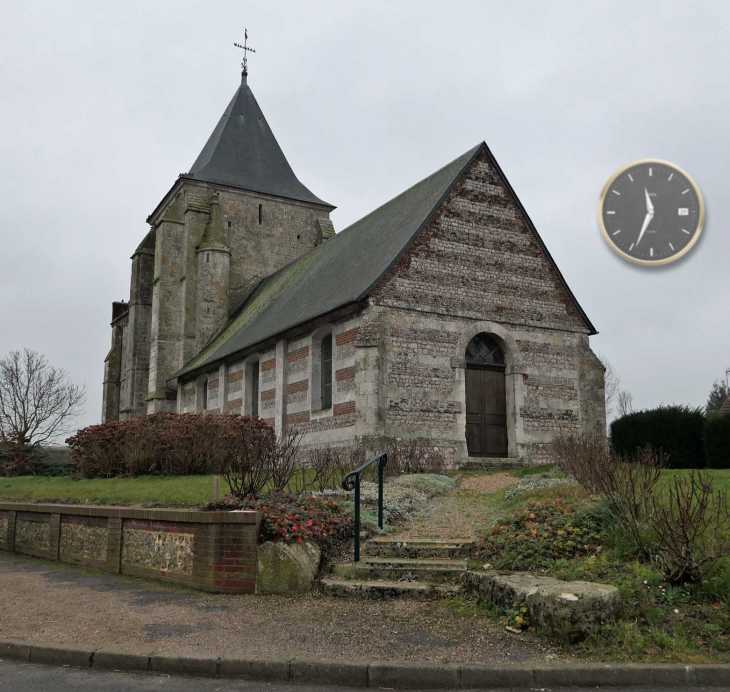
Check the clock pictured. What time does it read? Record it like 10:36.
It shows 11:34
